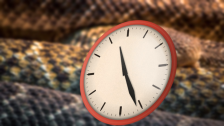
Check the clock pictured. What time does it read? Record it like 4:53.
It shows 11:26
